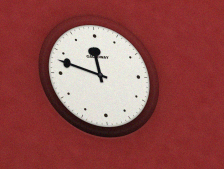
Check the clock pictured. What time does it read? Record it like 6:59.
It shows 11:48
